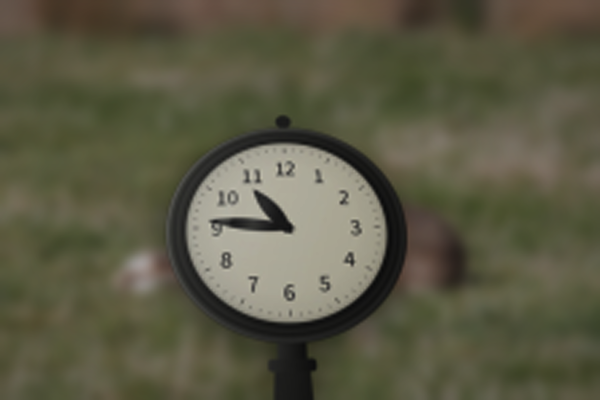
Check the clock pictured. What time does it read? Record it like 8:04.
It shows 10:46
